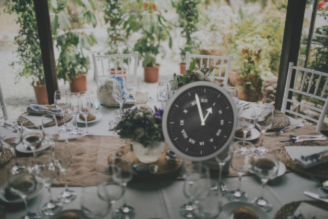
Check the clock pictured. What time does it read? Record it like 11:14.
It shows 12:57
